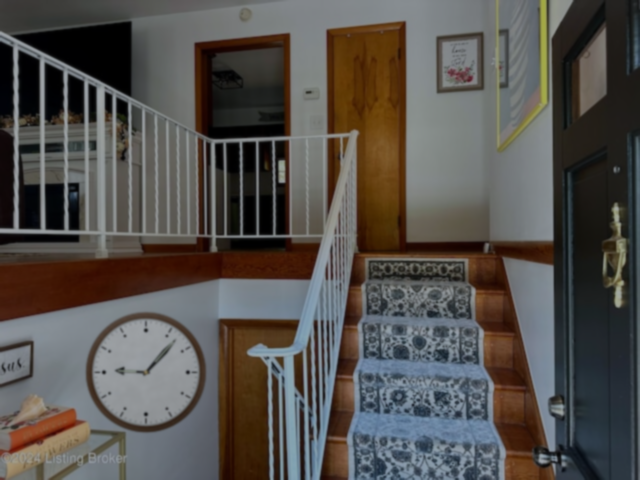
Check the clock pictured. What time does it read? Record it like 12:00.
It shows 9:07
